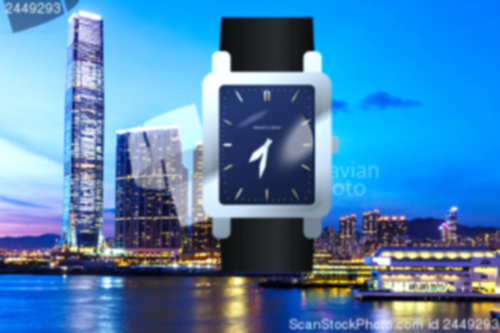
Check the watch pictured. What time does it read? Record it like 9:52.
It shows 7:32
